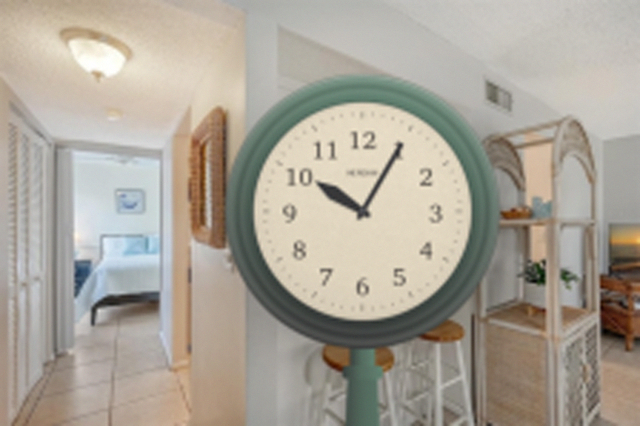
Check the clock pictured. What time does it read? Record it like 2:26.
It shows 10:05
